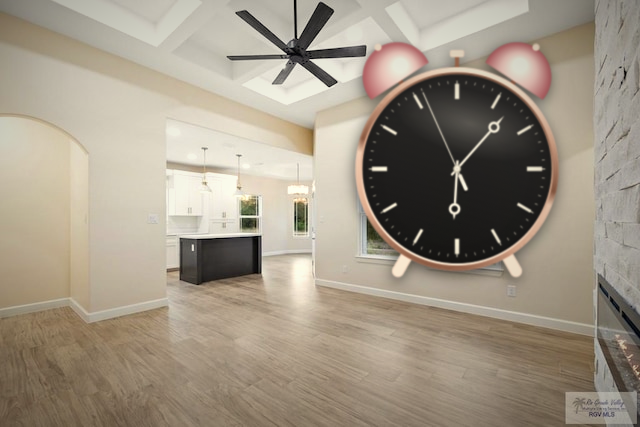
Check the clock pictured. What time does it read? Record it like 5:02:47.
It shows 6:06:56
